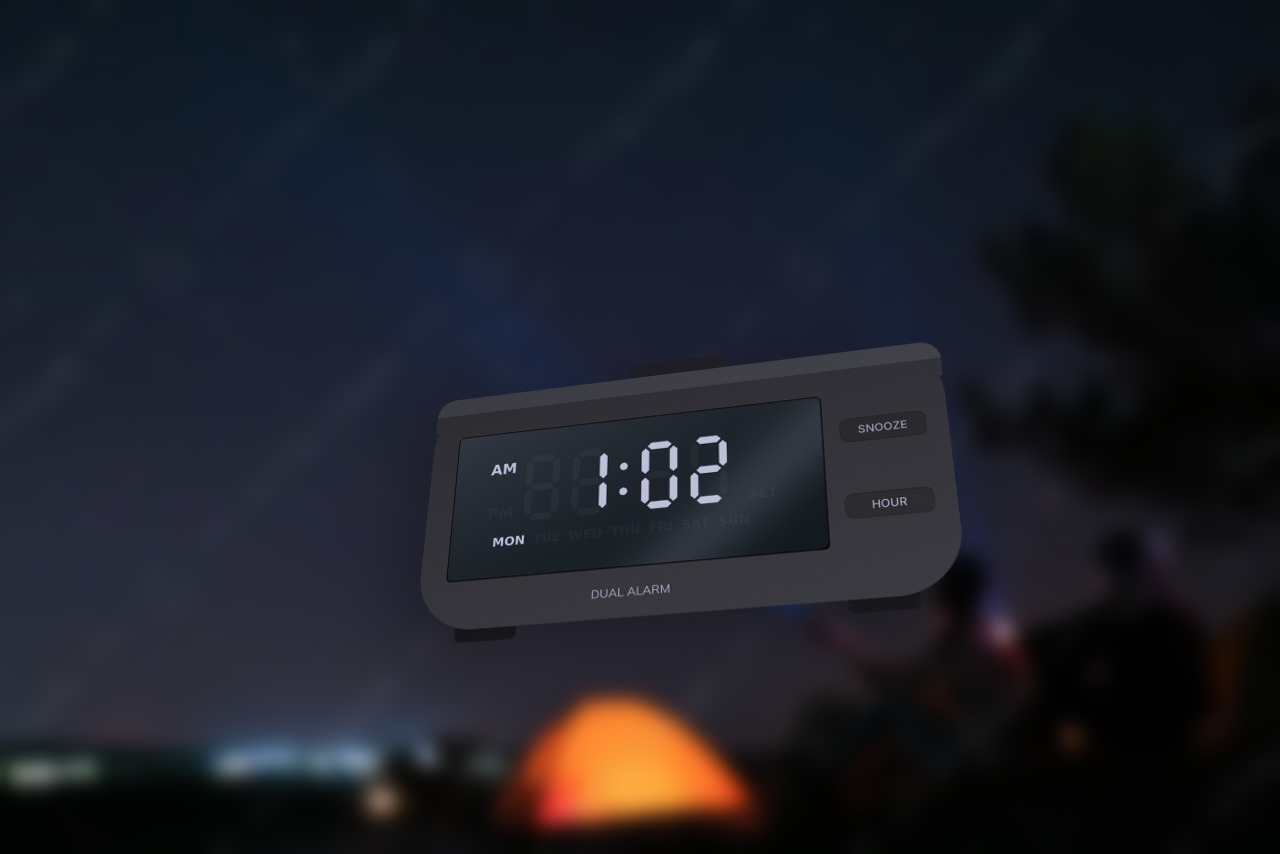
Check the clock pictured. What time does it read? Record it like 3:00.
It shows 1:02
